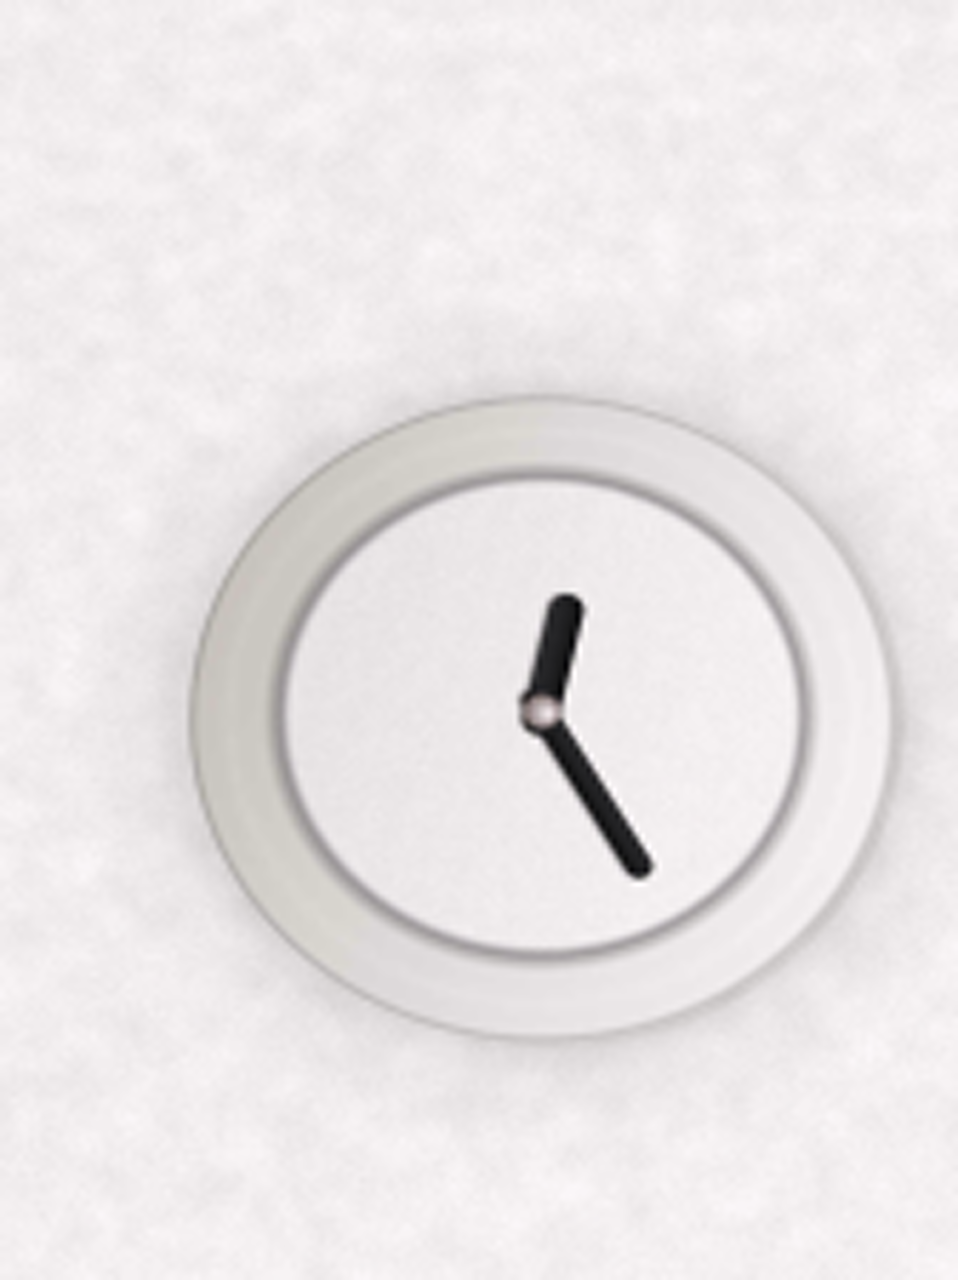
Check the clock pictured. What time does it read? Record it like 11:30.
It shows 12:25
